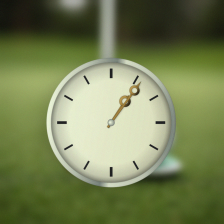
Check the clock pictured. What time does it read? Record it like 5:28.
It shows 1:06
